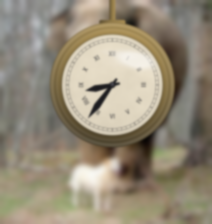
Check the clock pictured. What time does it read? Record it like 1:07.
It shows 8:36
